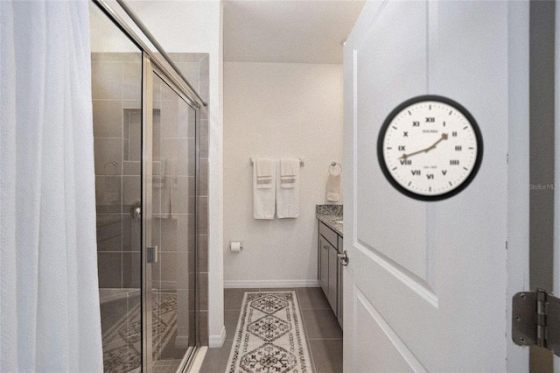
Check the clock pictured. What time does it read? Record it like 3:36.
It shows 1:42
